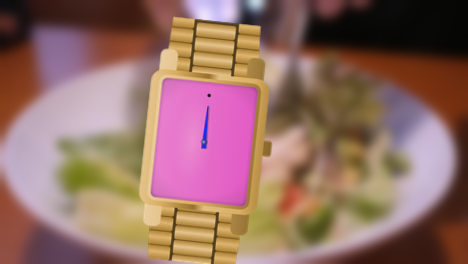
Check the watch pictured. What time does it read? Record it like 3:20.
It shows 12:00
